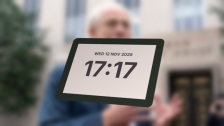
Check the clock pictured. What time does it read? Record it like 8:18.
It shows 17:17
